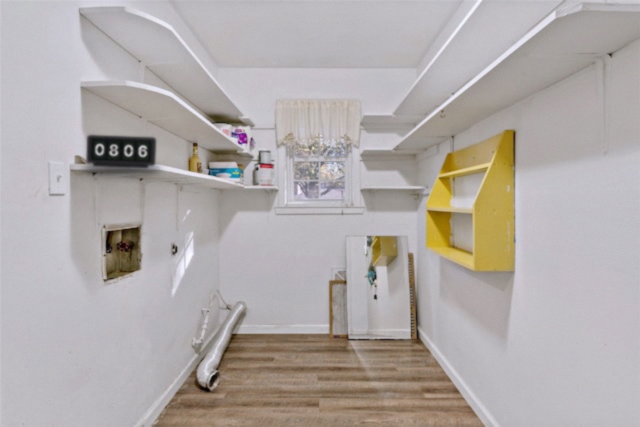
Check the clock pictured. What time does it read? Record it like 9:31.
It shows 8:06
